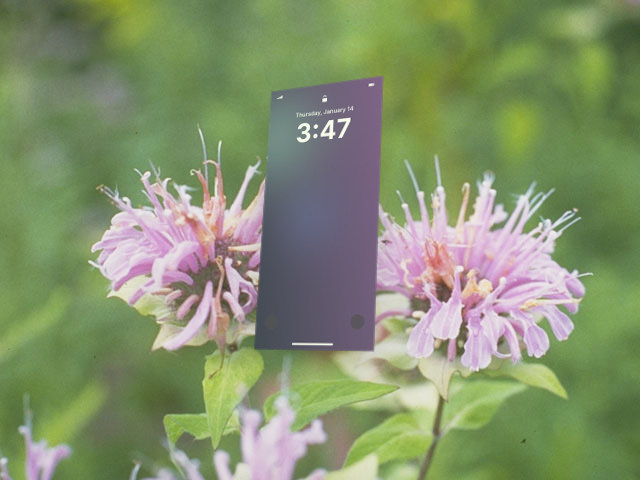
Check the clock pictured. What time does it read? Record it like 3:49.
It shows 3:47
